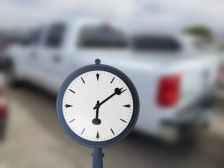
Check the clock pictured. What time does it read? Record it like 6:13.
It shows 6:09
